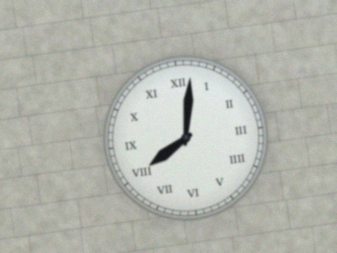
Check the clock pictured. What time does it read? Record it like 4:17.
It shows 8:02
